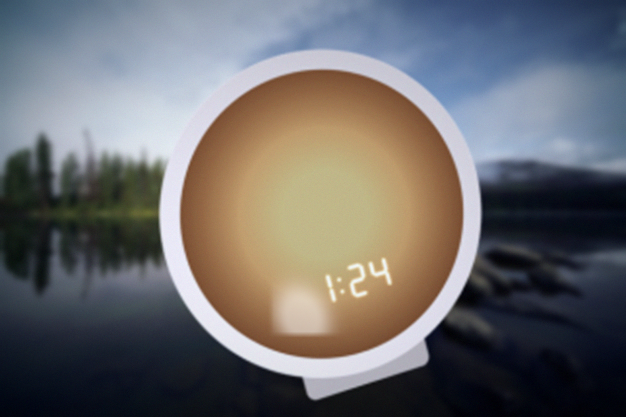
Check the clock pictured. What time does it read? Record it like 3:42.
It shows 1:24
